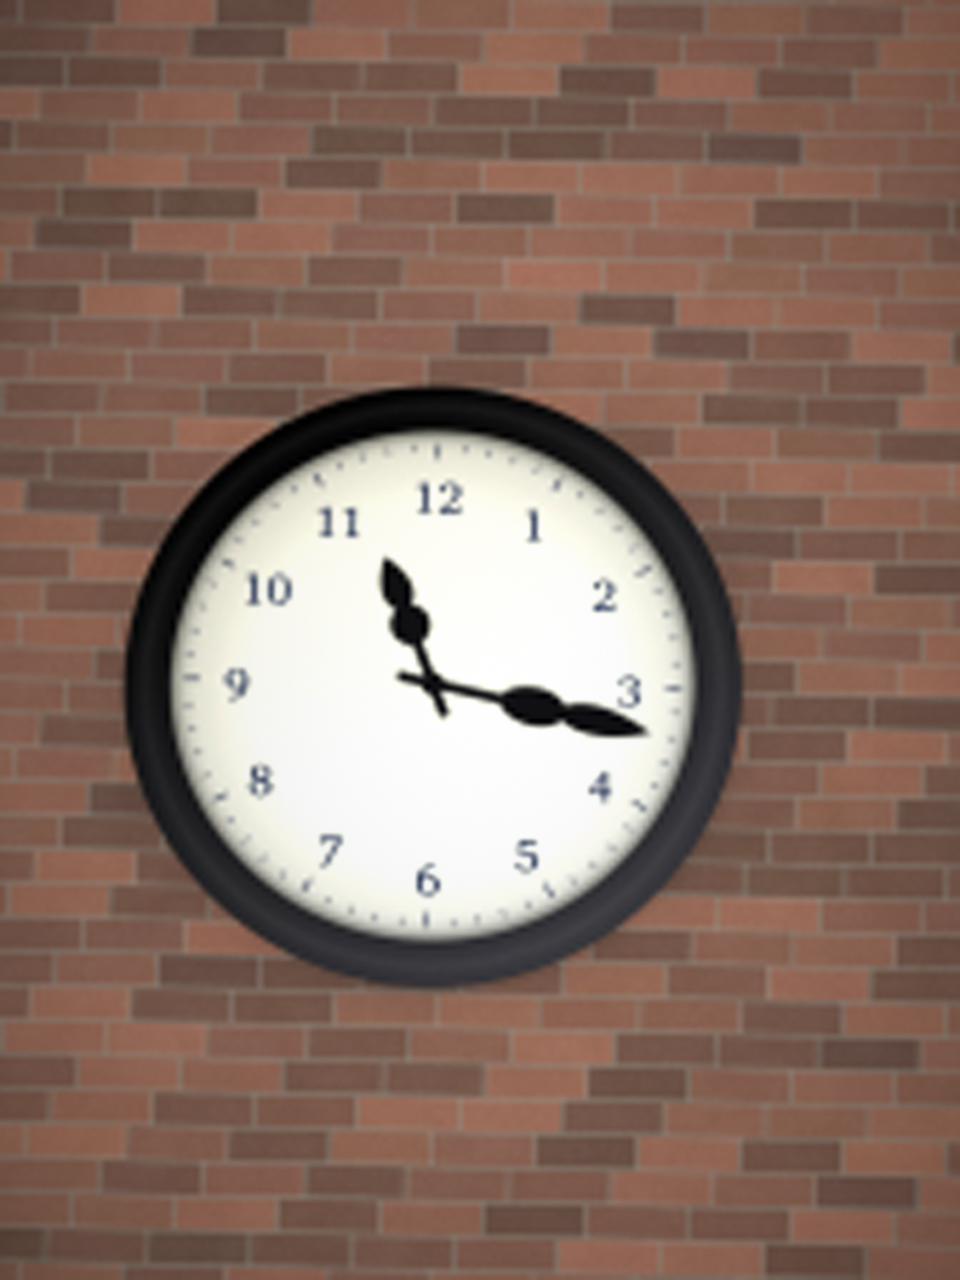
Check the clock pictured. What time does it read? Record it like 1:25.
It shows 11:17
